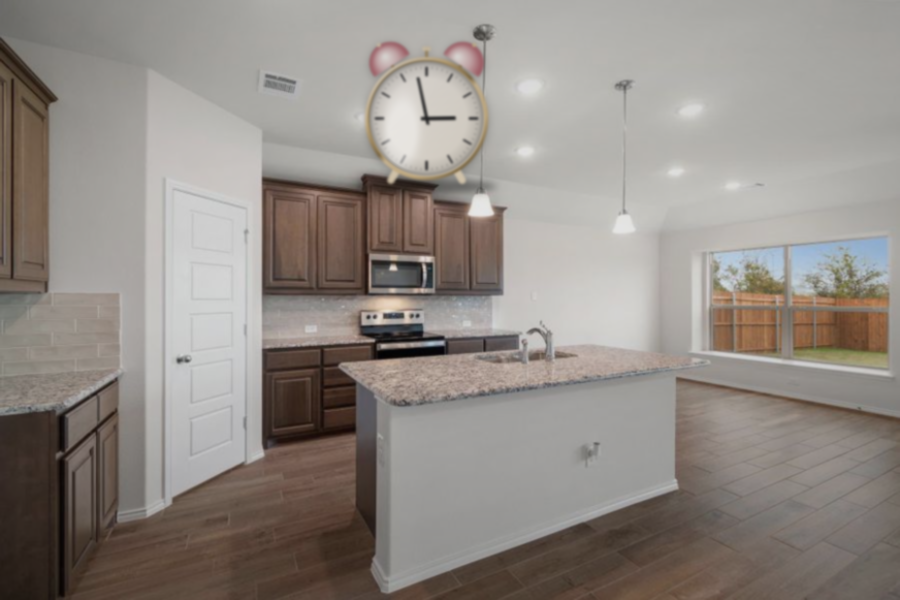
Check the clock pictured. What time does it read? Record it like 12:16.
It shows 2:58
